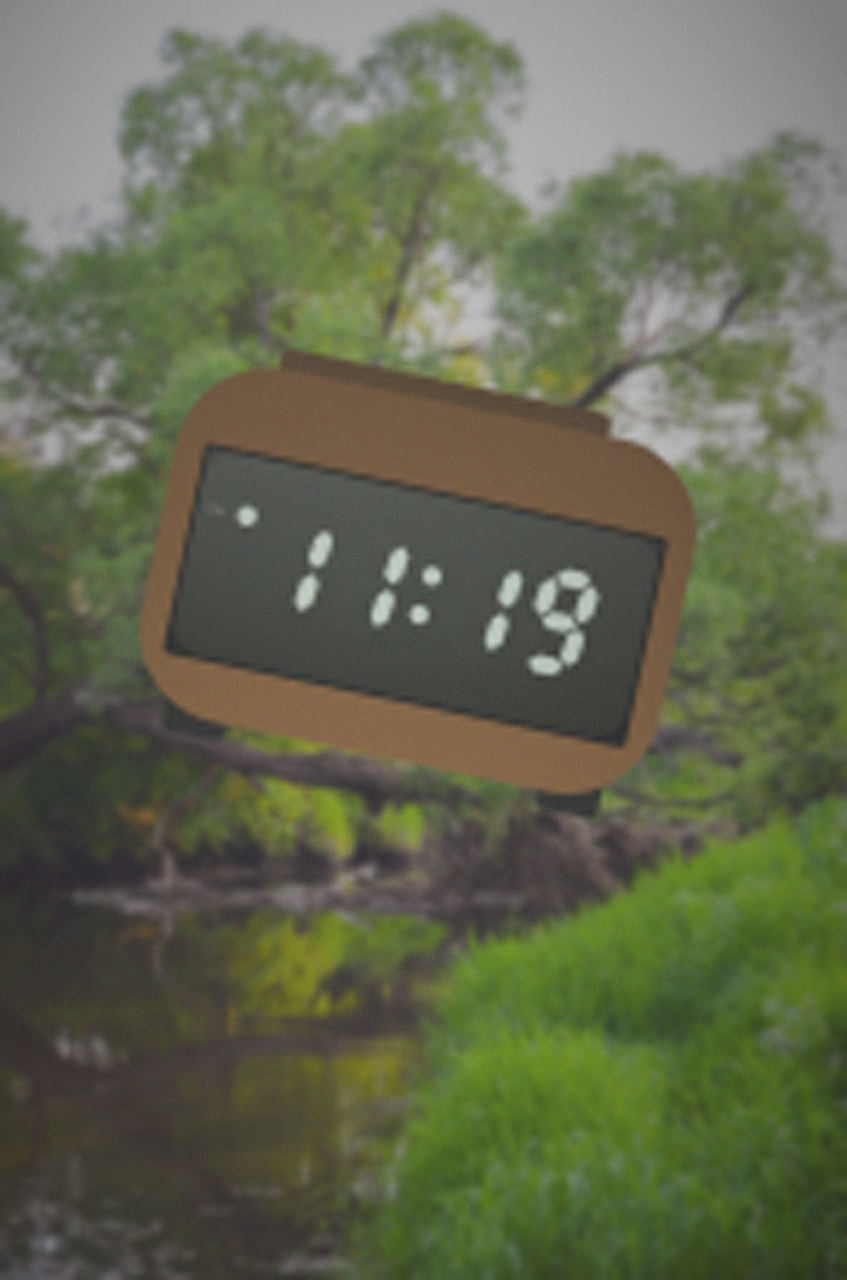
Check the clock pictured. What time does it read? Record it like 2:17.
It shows 11:19
